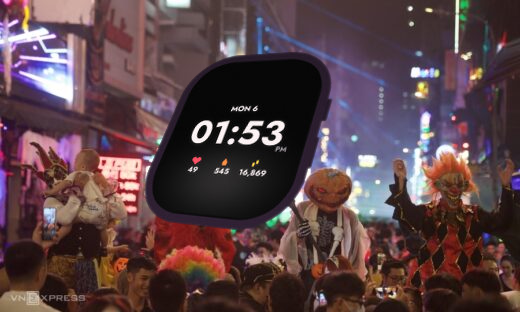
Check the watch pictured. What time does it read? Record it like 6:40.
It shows 1:53
